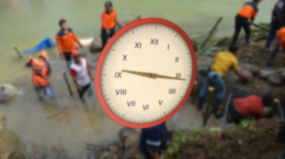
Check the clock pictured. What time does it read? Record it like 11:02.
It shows 9:16
